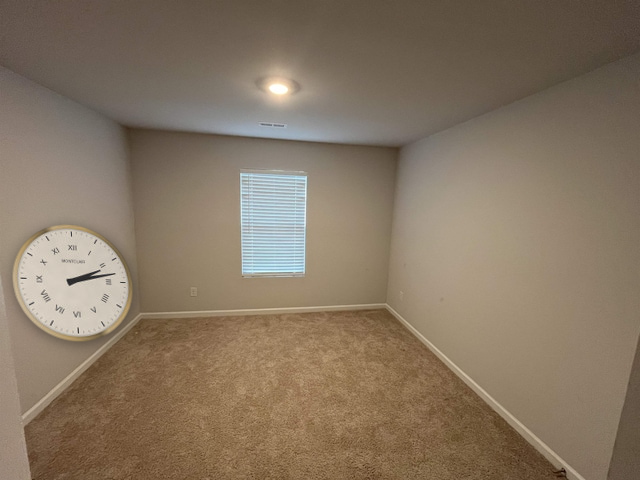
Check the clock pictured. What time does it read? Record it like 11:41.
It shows 2:13
